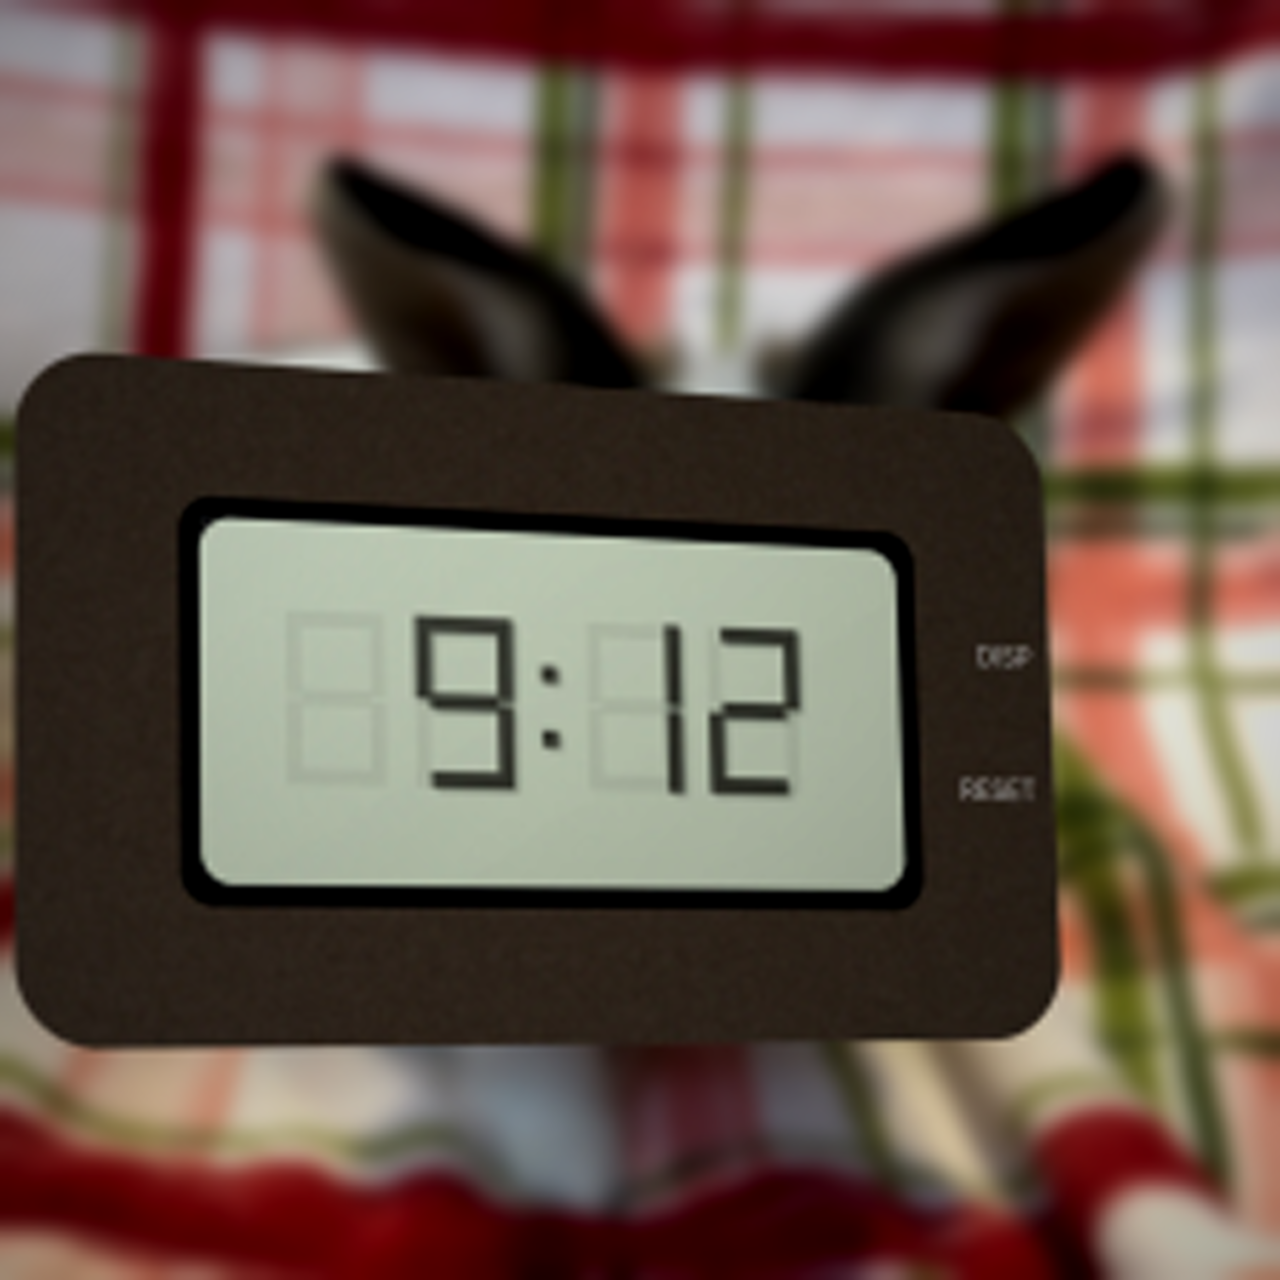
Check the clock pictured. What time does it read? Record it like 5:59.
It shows 9:12
